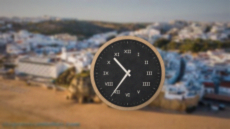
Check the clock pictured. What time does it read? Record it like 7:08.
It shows 10:36
